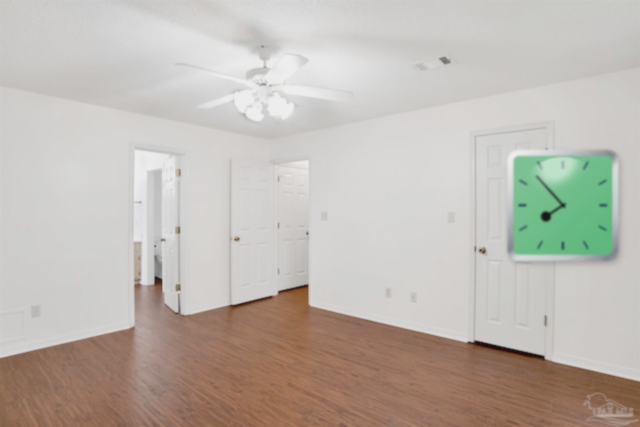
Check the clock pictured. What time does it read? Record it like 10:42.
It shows 7:53
